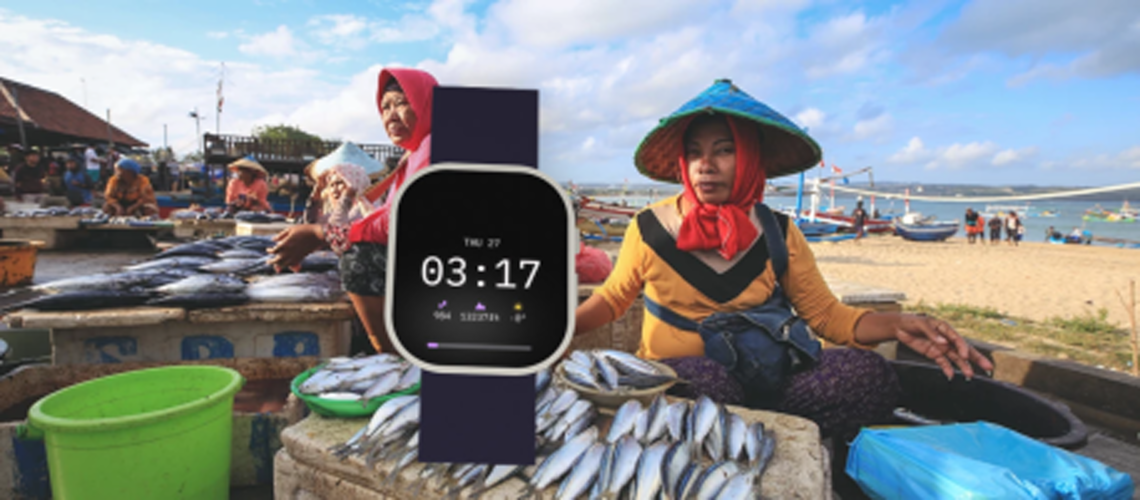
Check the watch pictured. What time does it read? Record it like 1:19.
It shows 3:17
